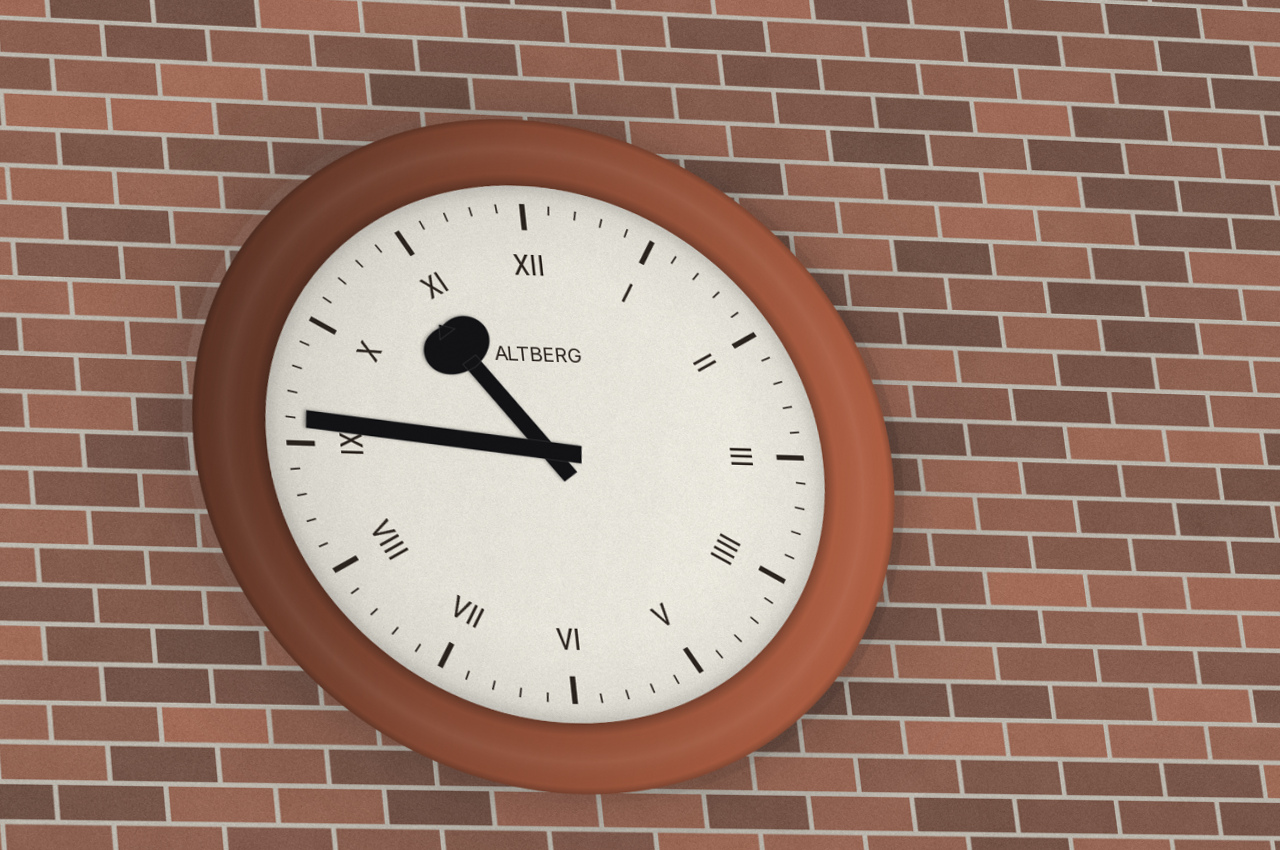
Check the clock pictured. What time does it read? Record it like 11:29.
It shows 10:46
